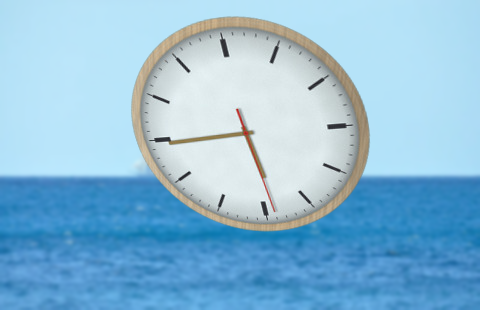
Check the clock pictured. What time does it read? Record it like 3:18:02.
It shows 5:44:29
